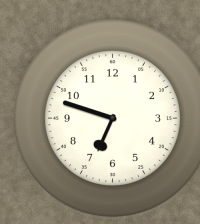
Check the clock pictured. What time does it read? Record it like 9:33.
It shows 6:48
